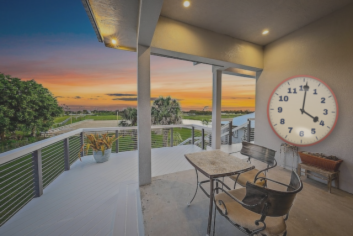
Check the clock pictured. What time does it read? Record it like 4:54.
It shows 4:01
